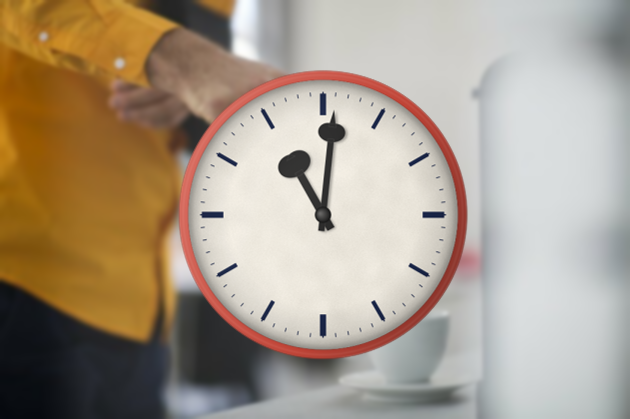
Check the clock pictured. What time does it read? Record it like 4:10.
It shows 11:01
